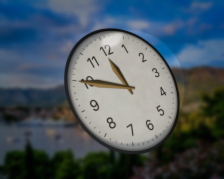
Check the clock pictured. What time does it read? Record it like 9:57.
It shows 11:50
